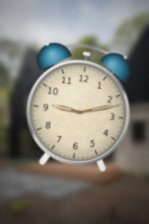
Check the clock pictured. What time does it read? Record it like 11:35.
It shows 9:12
